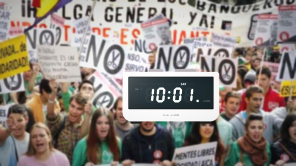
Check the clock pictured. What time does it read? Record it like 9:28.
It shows 10:01
